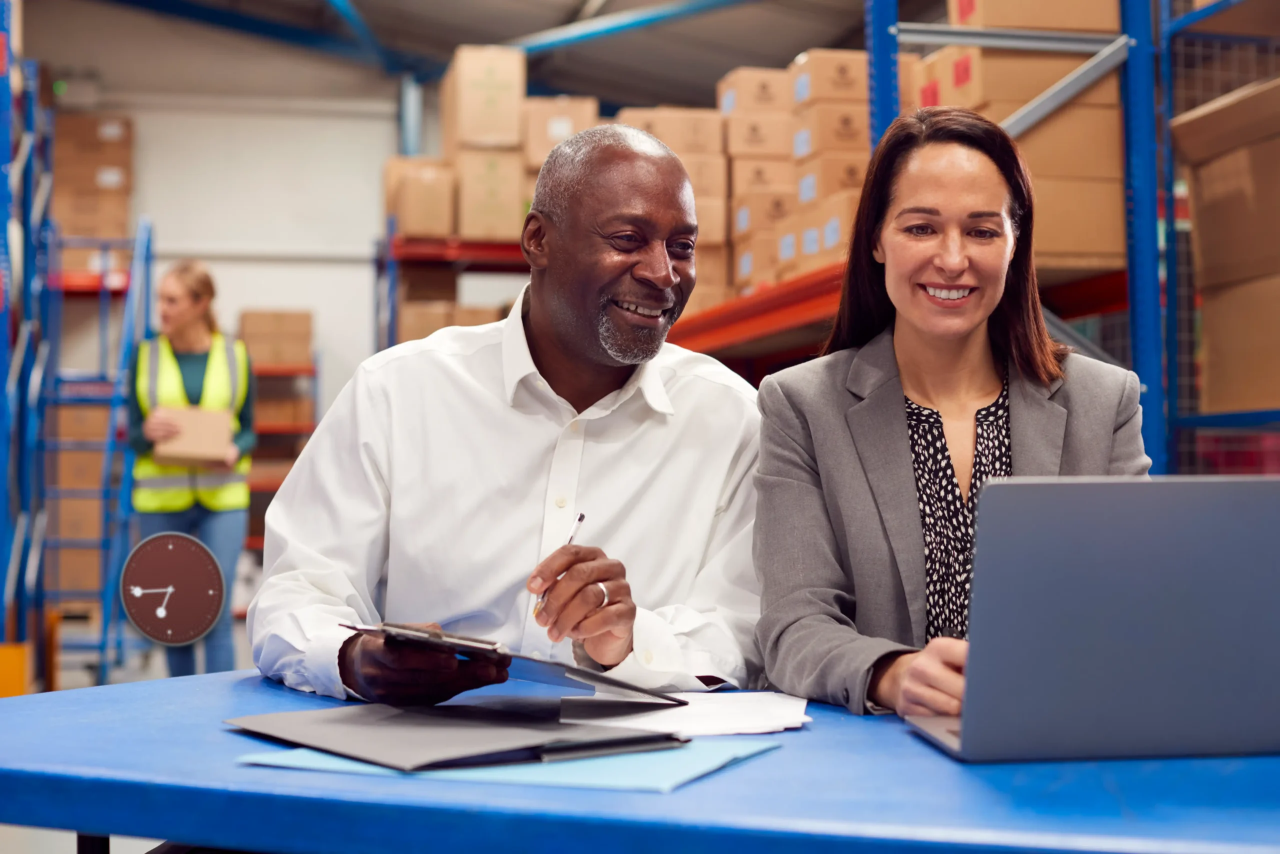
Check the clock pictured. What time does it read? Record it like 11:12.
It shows 6:44
